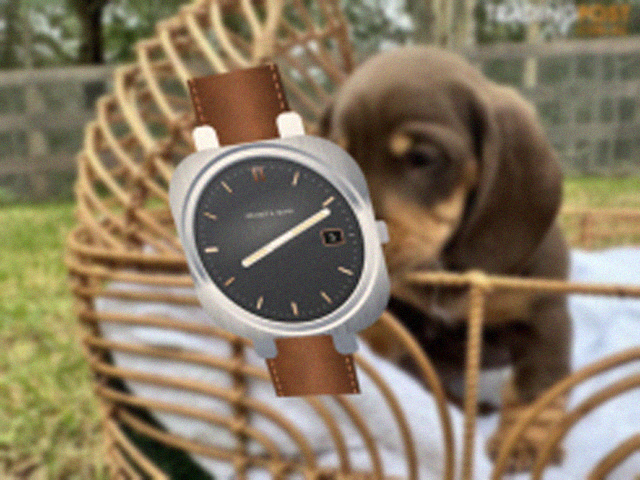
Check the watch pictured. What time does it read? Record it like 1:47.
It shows 8:11
